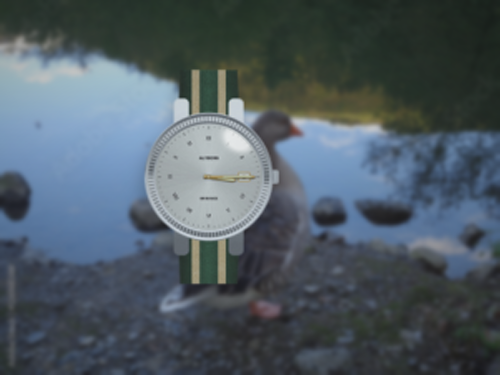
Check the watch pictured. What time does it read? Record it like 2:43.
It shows 3:15
